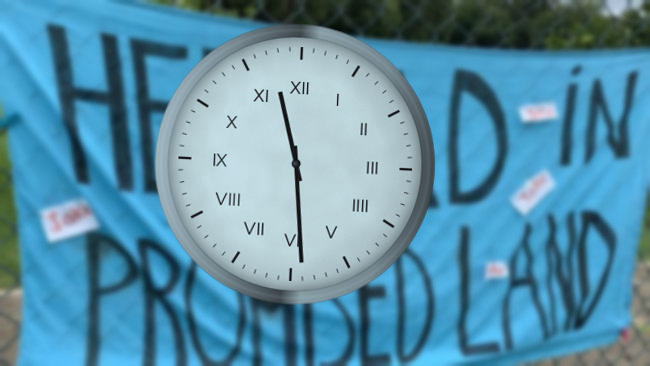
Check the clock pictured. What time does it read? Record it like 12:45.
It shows 11:29
